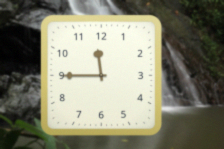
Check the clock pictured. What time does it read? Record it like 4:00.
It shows 11:45
